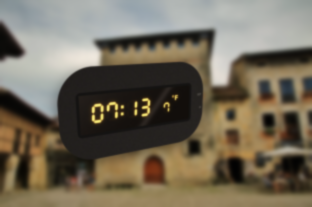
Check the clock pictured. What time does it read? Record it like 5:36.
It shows 7:13
